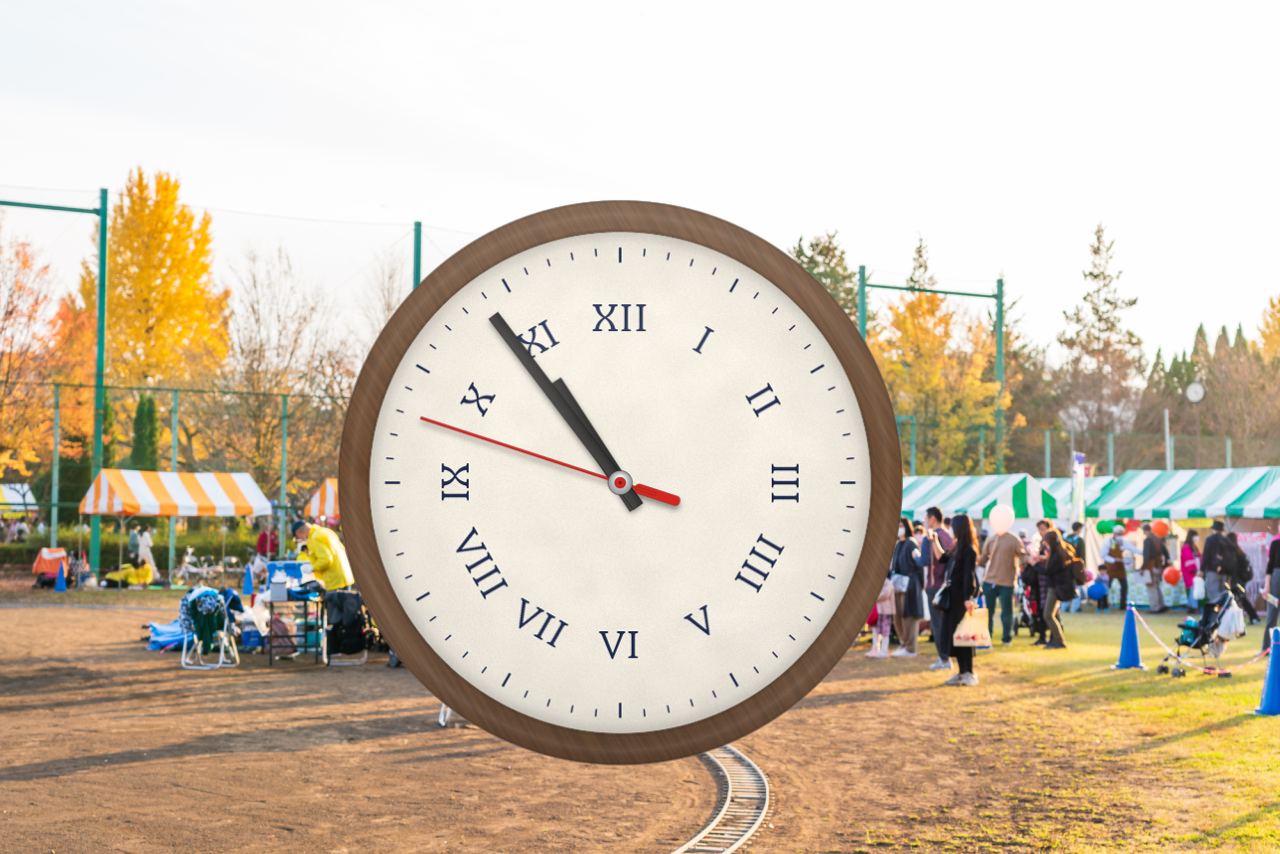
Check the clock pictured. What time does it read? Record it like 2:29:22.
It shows 10:53:48
